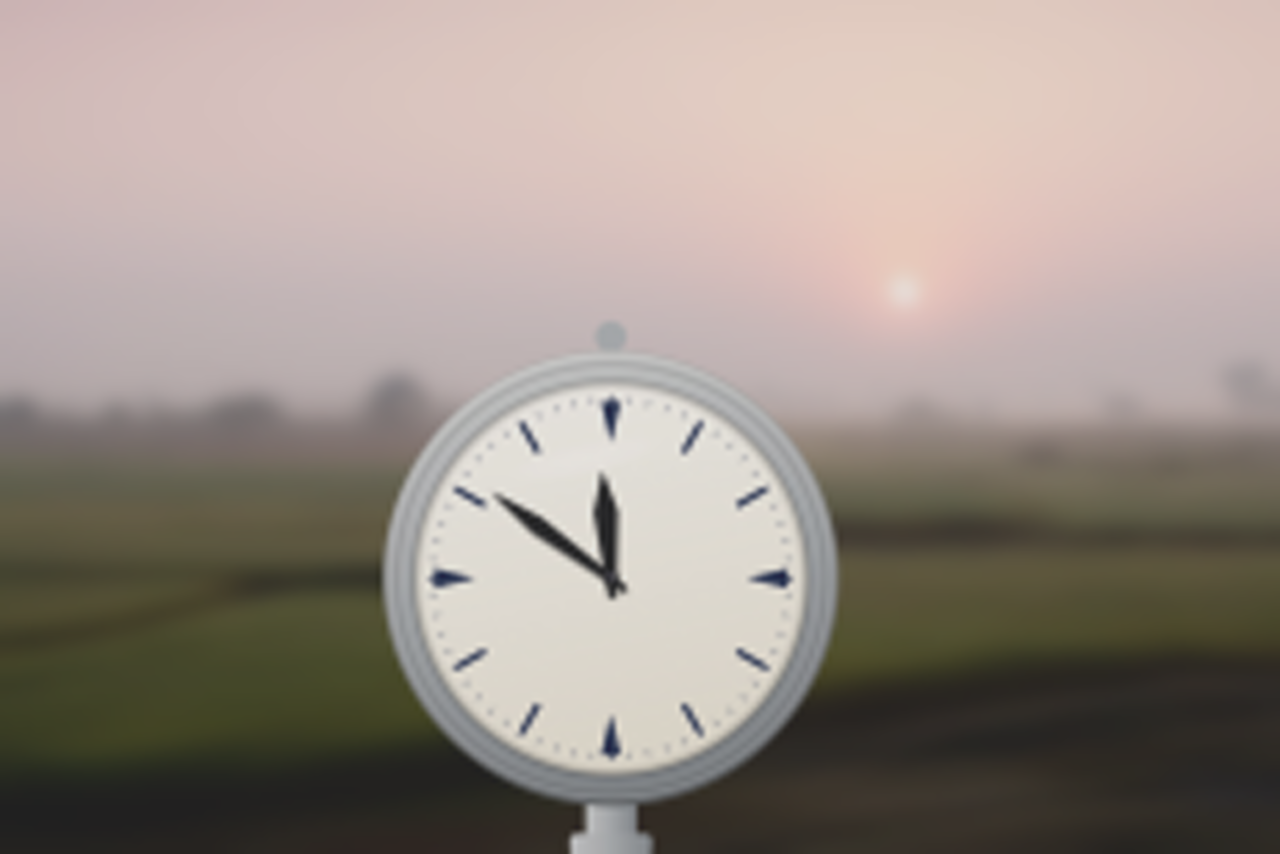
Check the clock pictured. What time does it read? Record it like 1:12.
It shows 11:51
